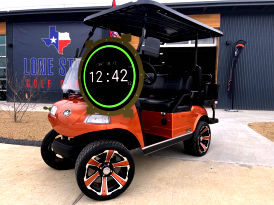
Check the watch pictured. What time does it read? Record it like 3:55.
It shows 12:42
